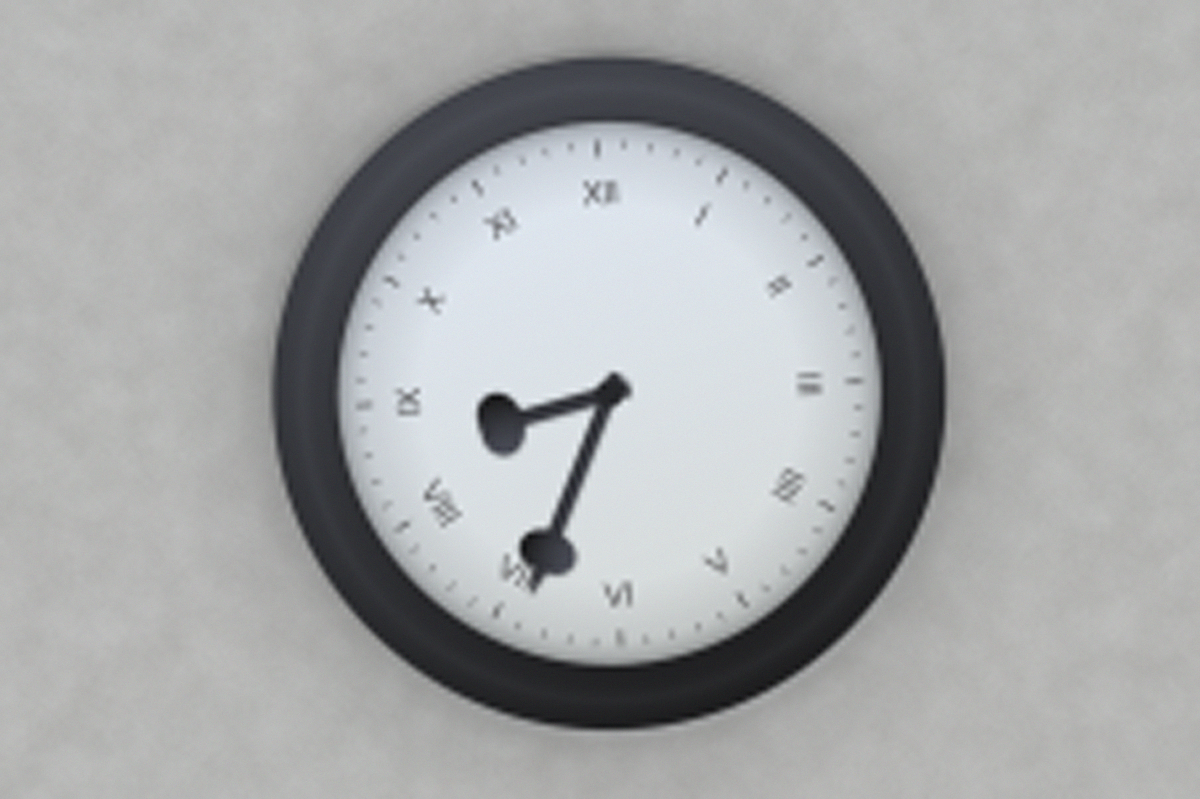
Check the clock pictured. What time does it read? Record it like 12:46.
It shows 8:34
